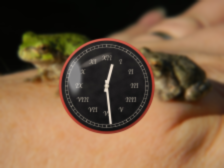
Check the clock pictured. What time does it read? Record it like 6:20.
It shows 12:29
